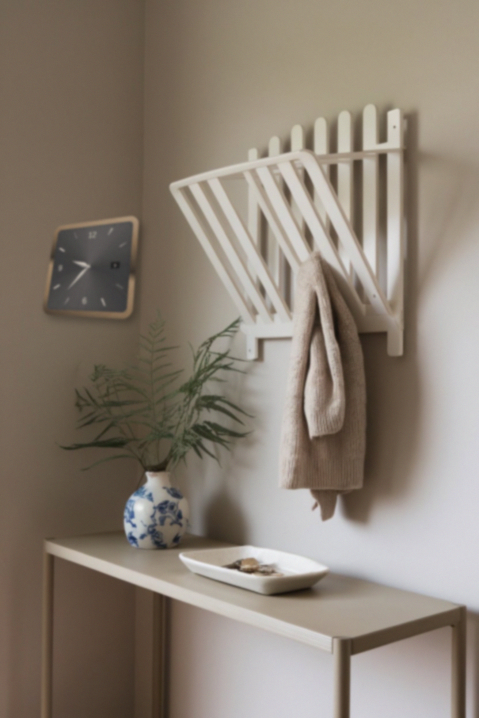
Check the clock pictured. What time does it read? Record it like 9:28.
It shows 9:37
